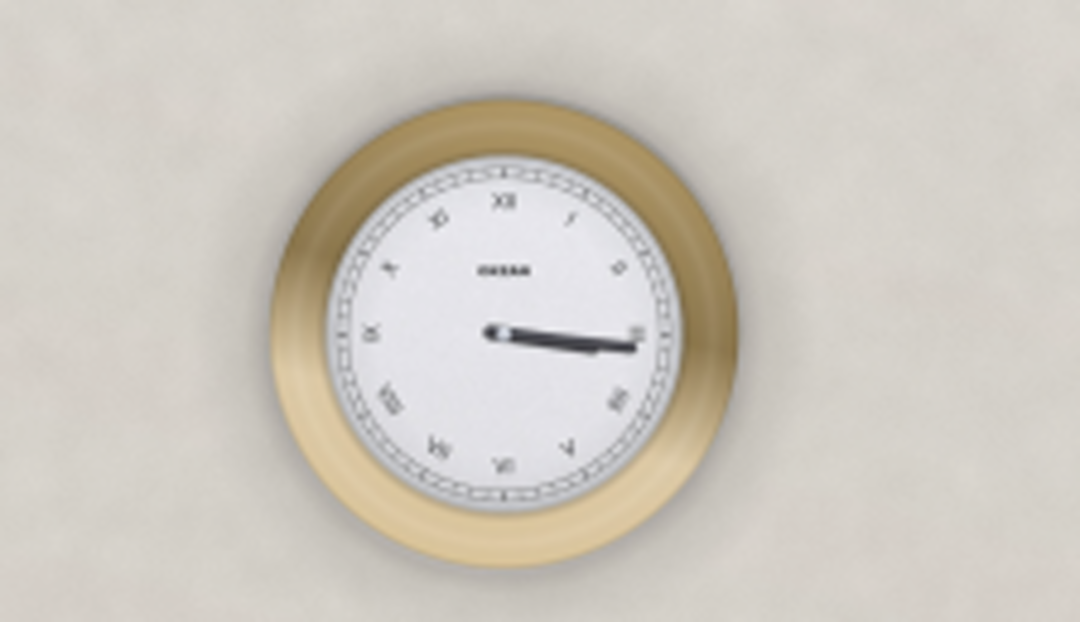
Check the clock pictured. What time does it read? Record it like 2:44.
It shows 3:16
